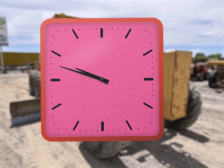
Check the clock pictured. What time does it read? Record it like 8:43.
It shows 9:48
